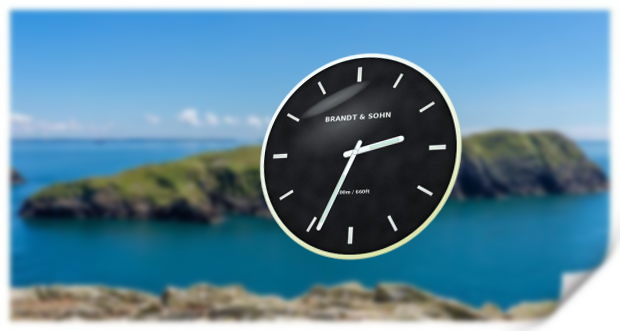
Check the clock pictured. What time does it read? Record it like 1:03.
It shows 2:34
